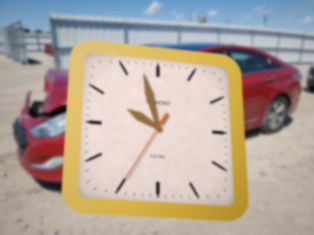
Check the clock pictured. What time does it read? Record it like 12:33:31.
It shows 9:57:35
